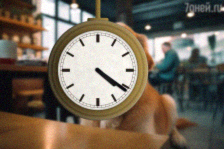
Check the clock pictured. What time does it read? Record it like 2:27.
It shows 4:21
